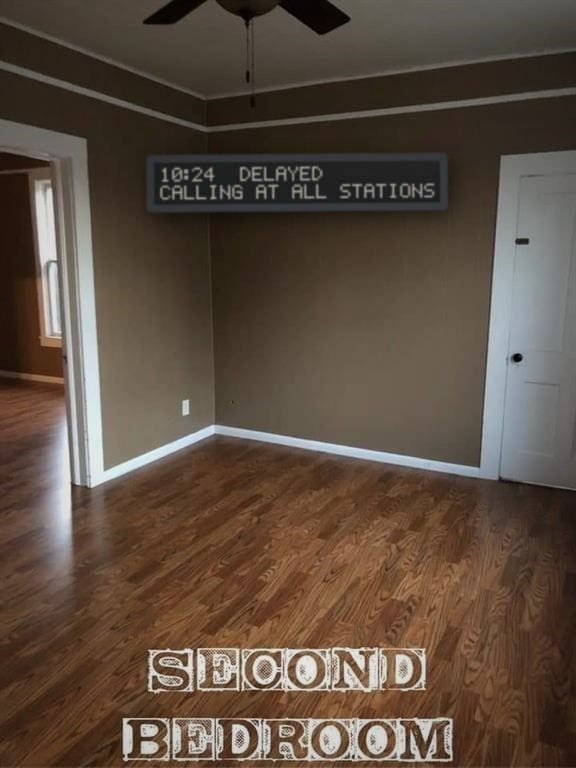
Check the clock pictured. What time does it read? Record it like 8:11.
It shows 10:24
